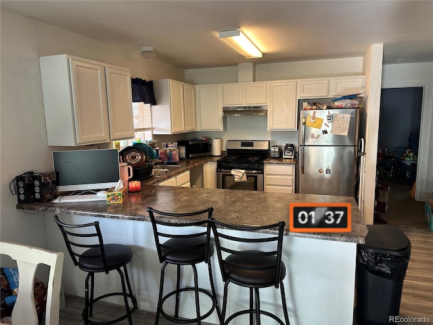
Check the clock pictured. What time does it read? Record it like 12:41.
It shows 1:37
